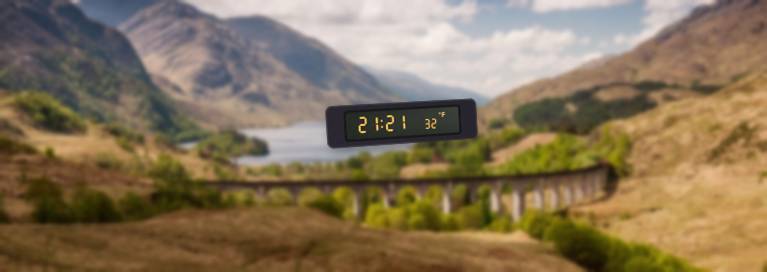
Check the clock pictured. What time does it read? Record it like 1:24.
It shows 21:21
